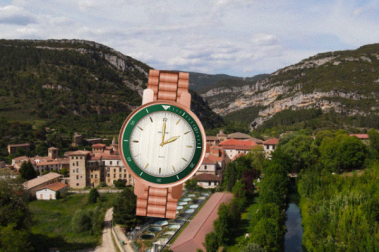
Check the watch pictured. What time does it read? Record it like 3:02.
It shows 2:00
